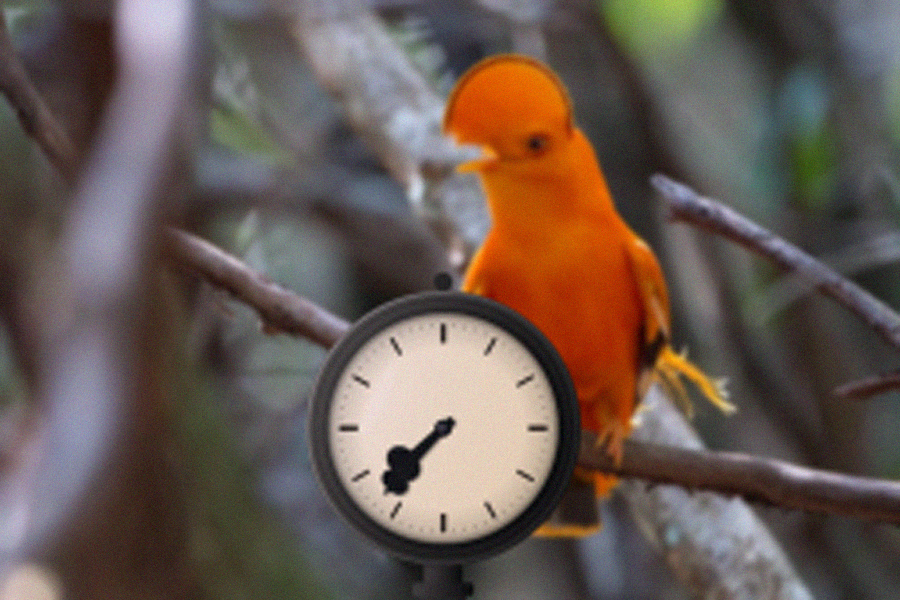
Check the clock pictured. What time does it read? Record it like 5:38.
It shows 7:37
